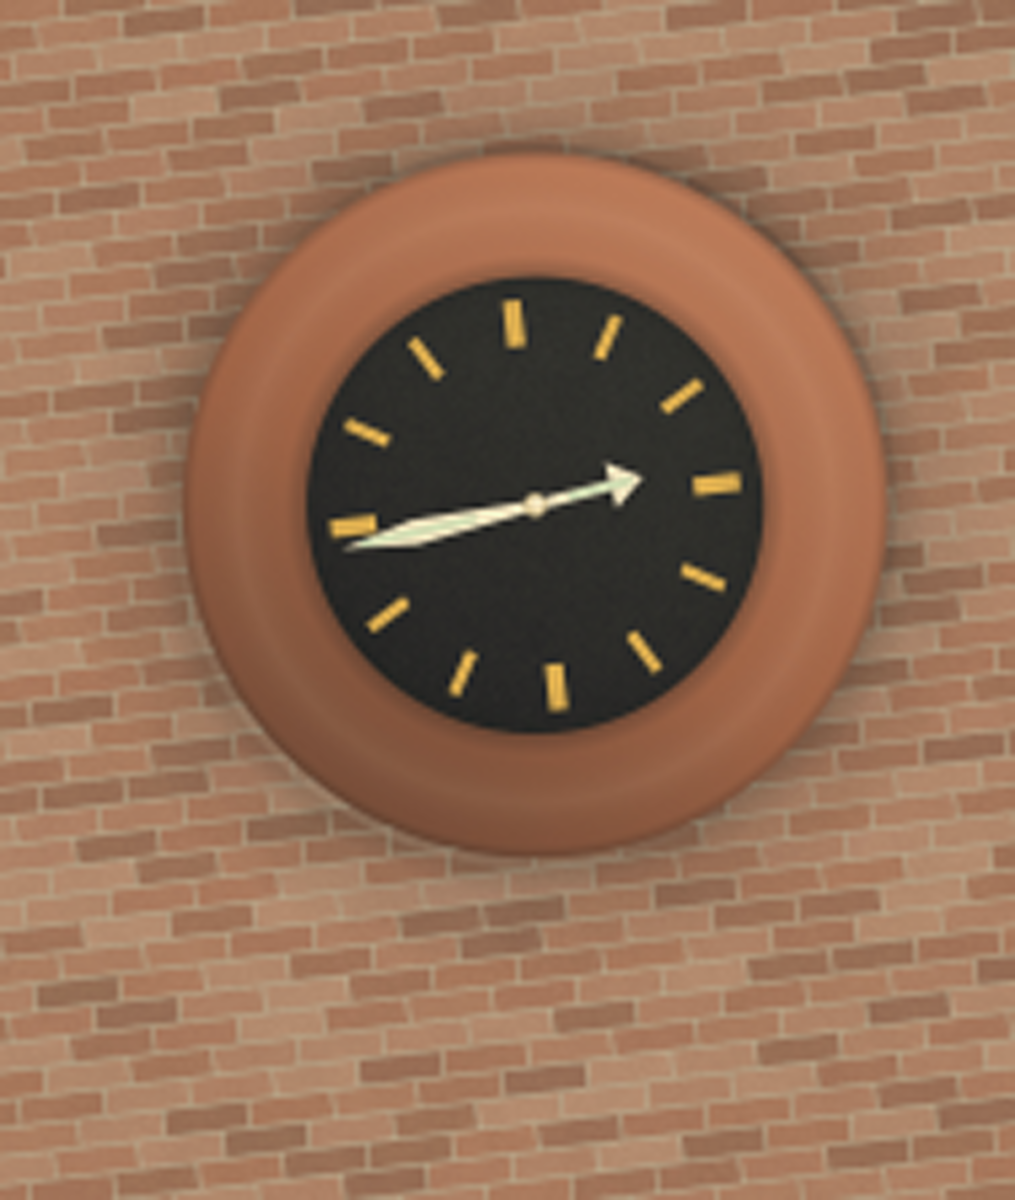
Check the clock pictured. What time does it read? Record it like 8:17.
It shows 2:44
